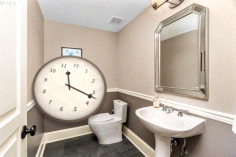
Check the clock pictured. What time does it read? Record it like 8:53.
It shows 11:17
